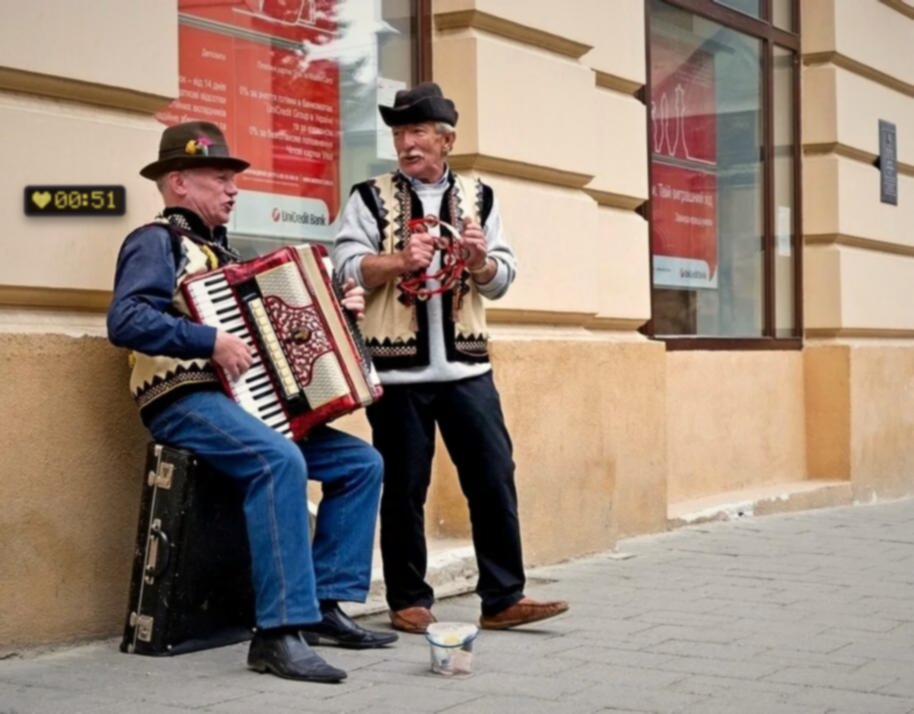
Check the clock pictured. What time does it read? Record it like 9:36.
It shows 0:51
